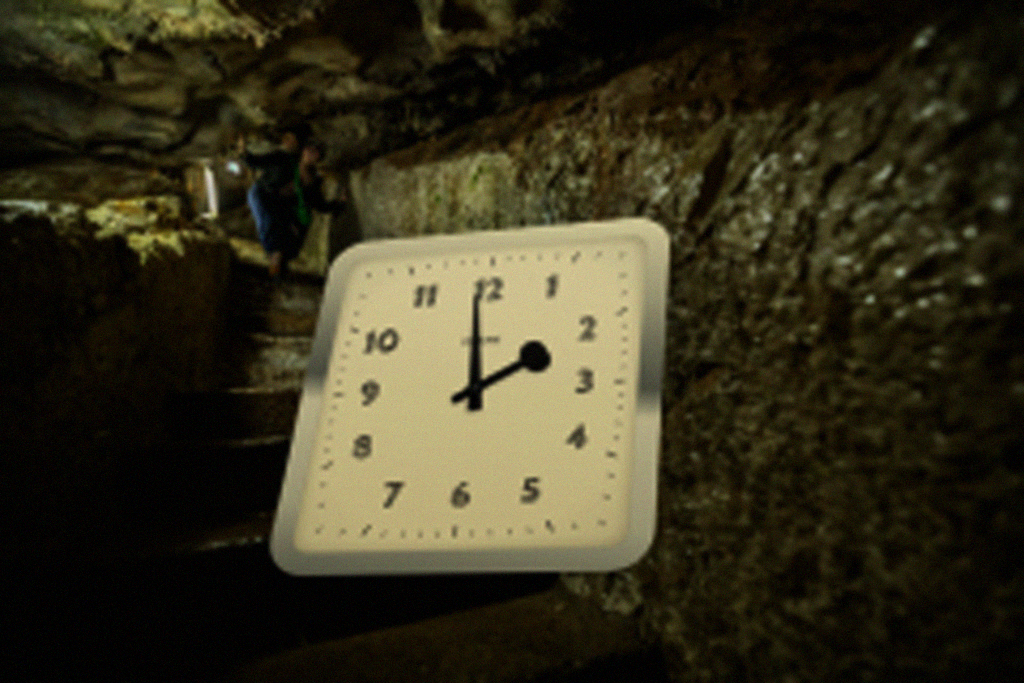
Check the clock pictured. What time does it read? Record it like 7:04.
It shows 1:59
